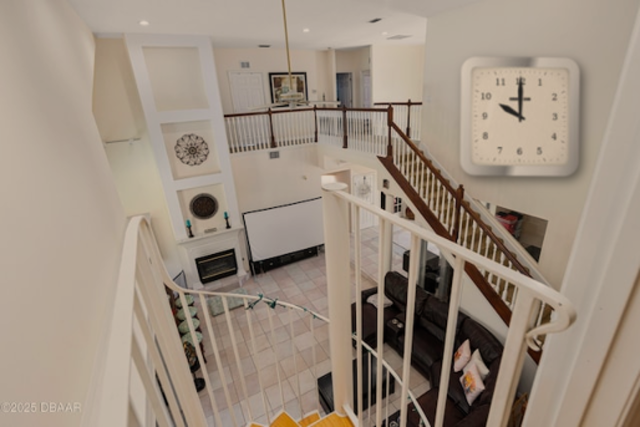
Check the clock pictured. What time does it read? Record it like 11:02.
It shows 10:00
